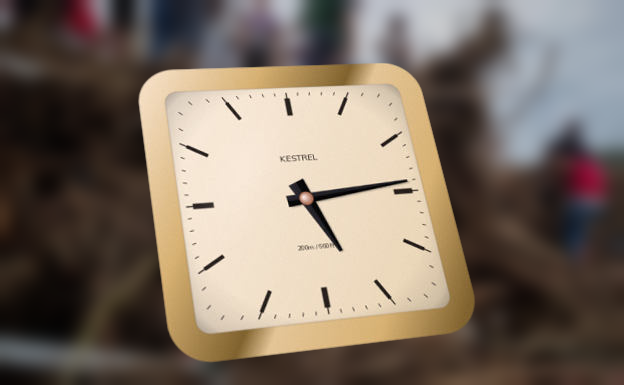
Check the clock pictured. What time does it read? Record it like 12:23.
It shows 5:14
